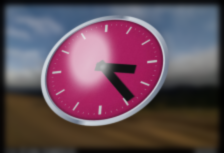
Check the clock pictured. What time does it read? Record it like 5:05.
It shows 3:24
